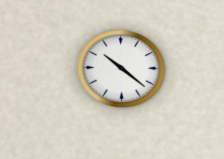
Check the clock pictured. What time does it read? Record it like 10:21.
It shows 10:22
